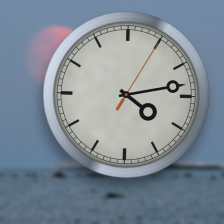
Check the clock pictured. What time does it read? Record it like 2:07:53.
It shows 4:13:05
